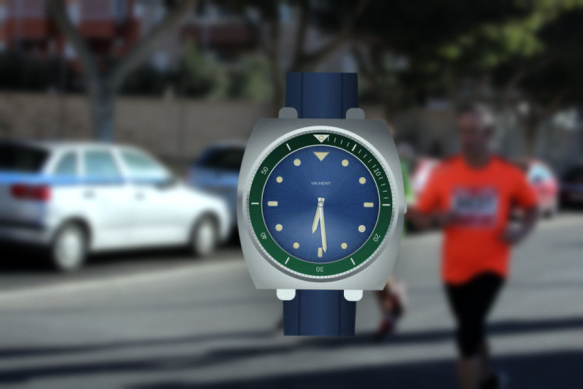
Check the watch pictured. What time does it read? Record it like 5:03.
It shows 6:29
